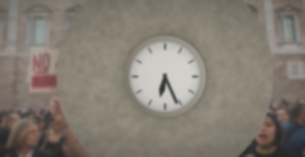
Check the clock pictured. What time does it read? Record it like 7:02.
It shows 6:26
